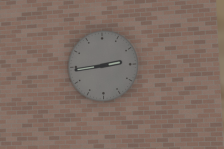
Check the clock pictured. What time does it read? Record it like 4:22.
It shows 2:44
